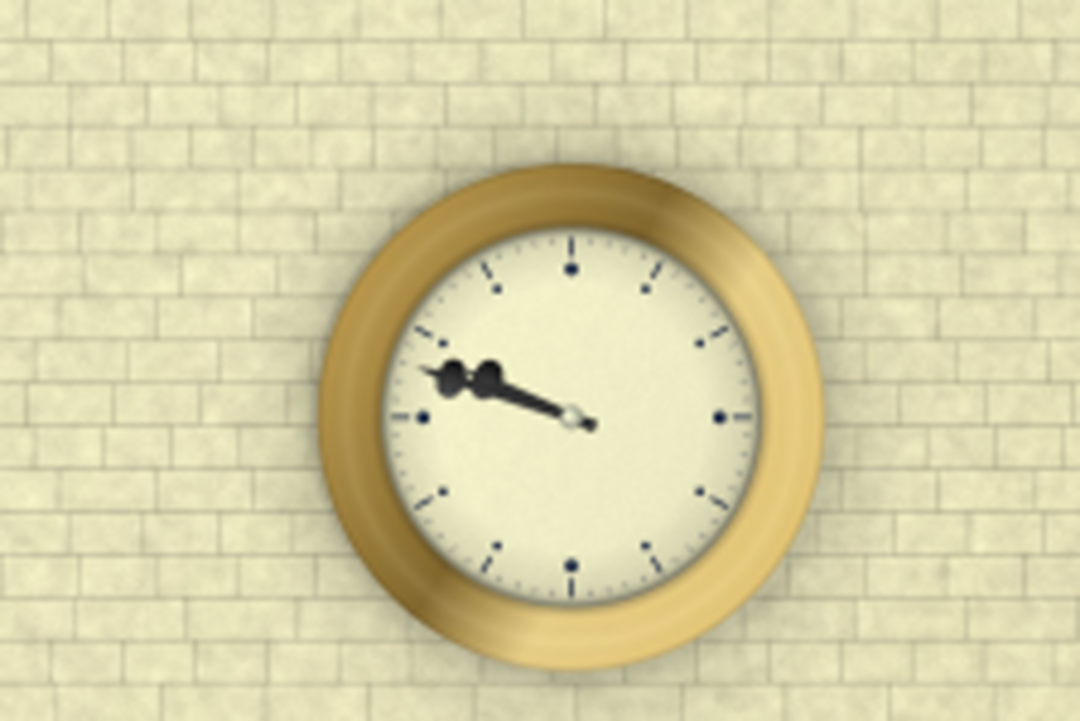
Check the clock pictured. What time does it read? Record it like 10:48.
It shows 9:48
